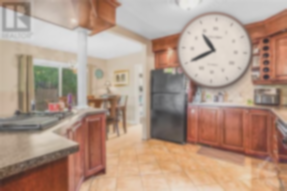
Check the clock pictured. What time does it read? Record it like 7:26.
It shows 10:40
